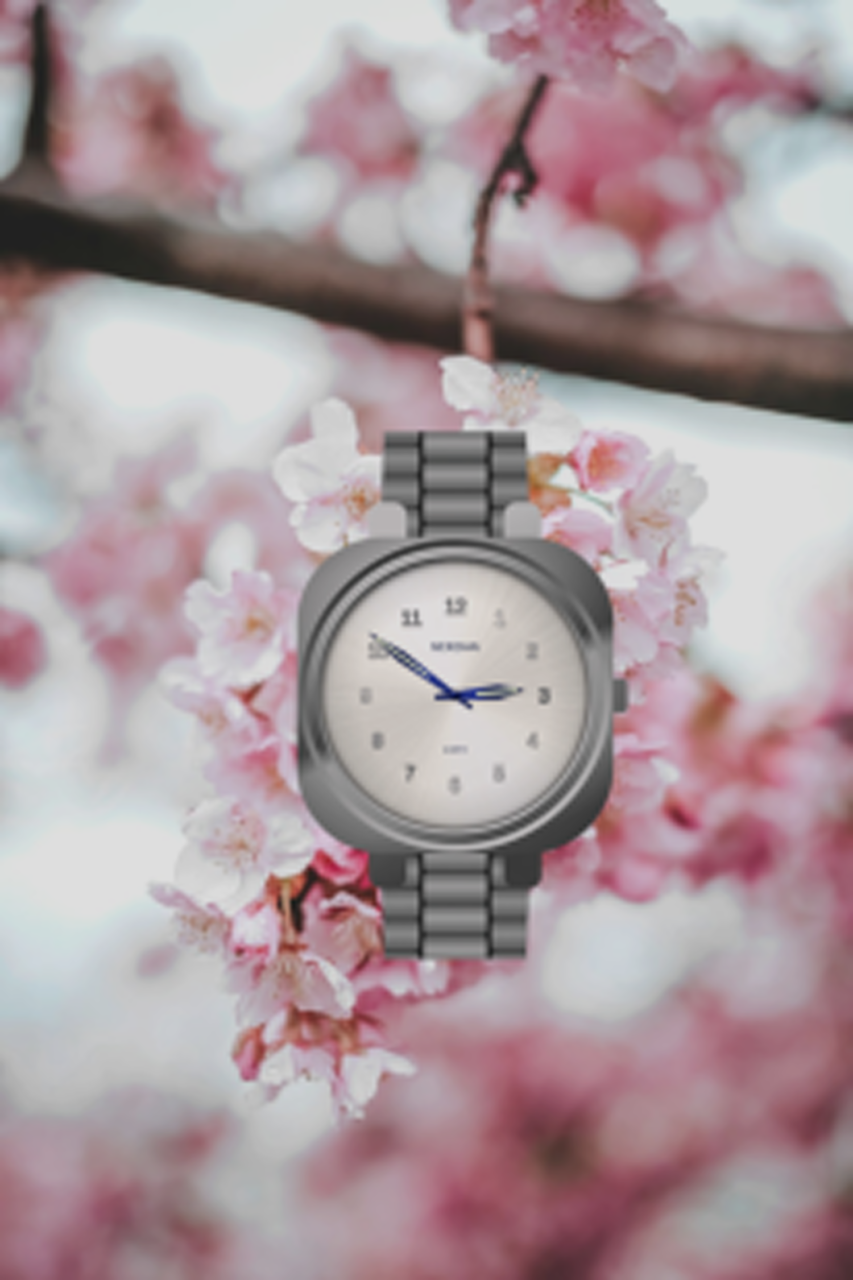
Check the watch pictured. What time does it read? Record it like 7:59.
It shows 2:51
